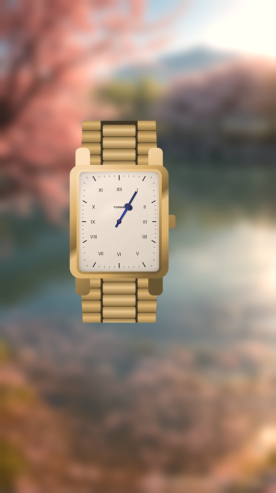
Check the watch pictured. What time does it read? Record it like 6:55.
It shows 1:05
